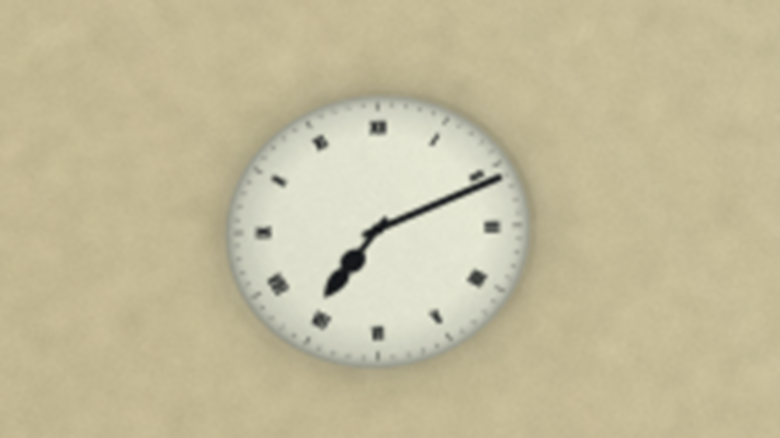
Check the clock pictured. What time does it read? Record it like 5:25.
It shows 7:11
